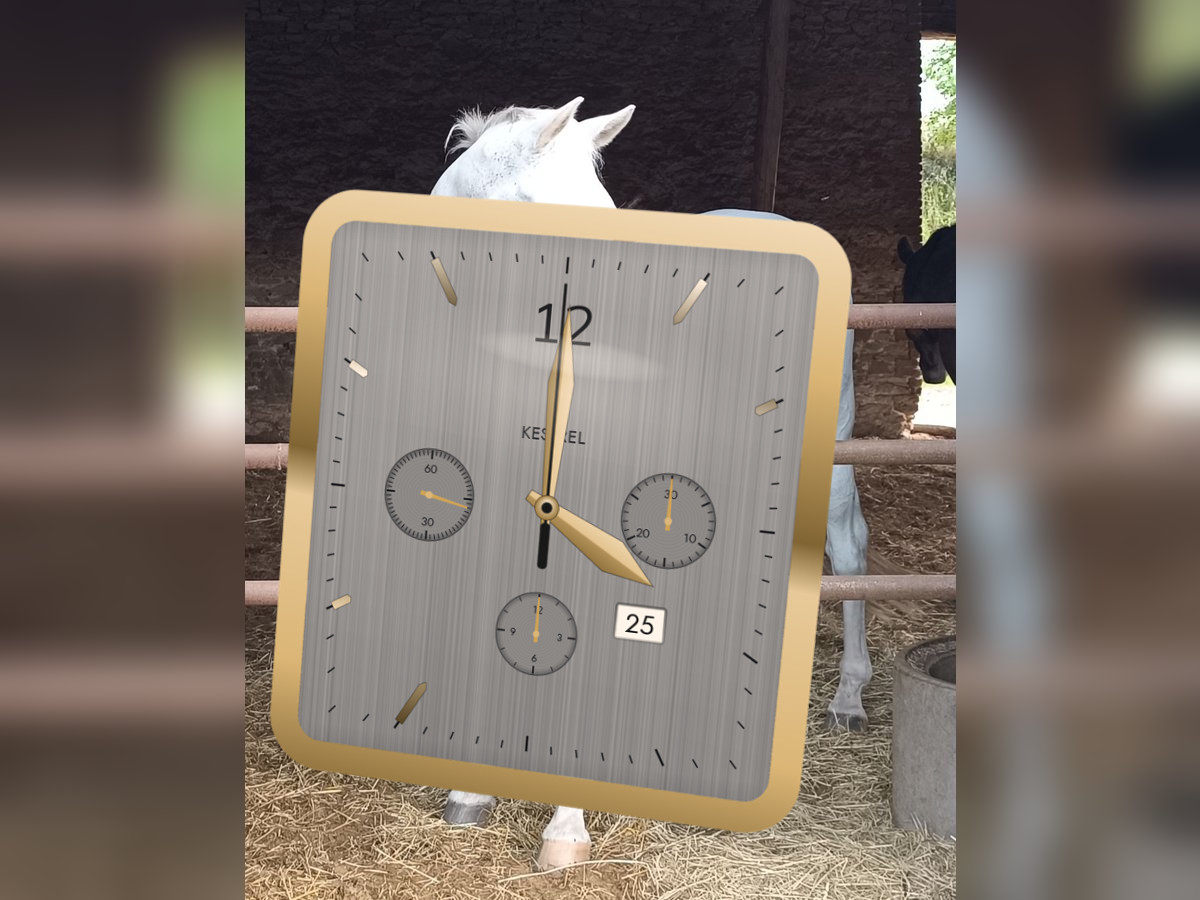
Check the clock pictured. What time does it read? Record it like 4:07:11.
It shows 4:00:17
